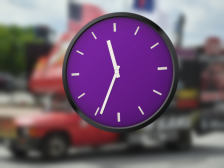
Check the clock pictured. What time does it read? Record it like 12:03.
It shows 11:34
